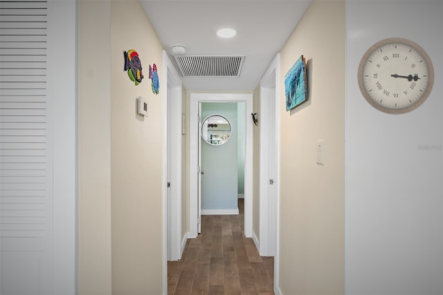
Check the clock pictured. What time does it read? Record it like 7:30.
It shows 3:16
